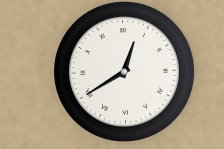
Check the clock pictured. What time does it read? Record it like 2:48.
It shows 12:40
